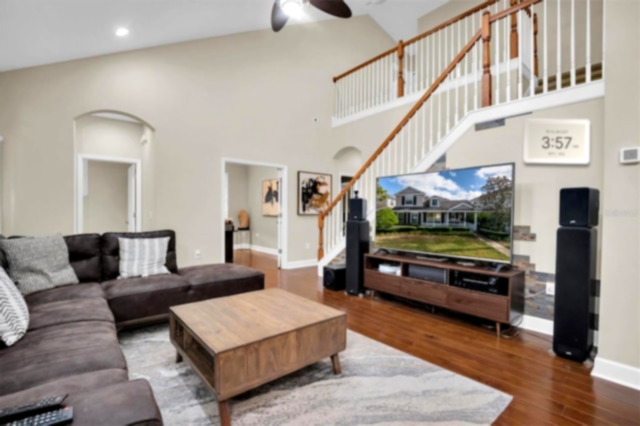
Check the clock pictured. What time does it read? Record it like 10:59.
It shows 3:57
